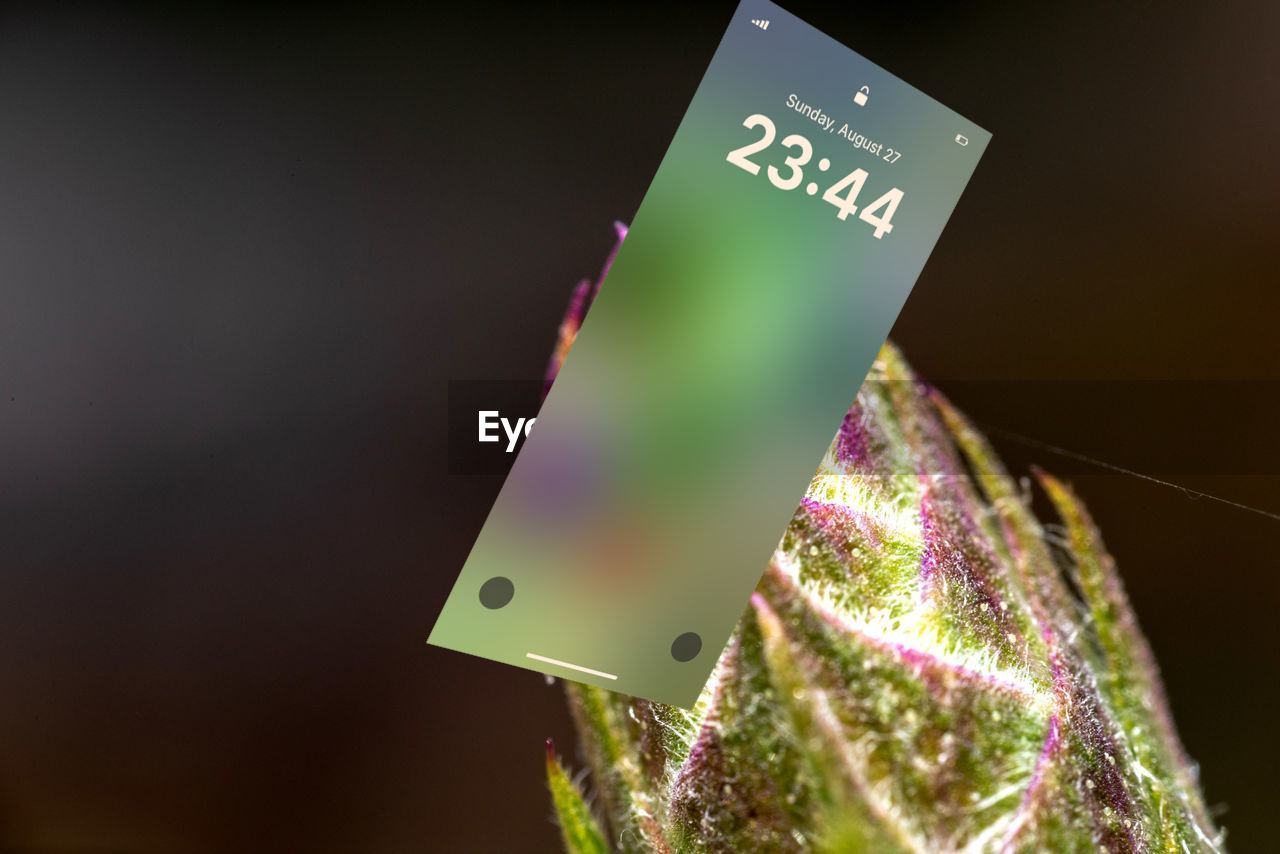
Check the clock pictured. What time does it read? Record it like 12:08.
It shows 23:44
